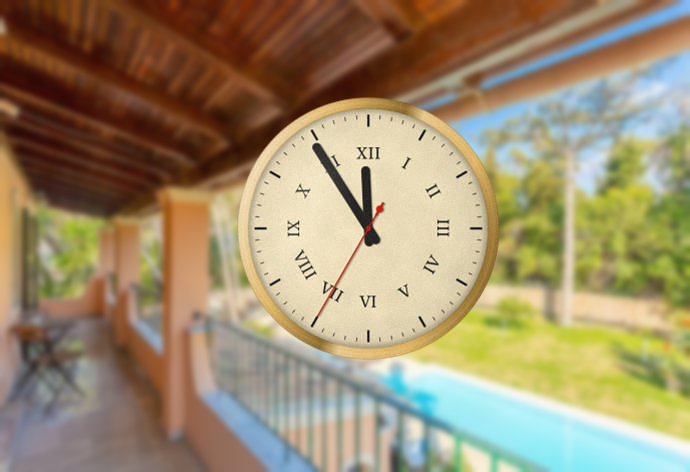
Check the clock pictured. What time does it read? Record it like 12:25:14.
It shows 11:54:35
